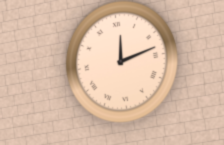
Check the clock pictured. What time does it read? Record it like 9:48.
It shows 12:13
